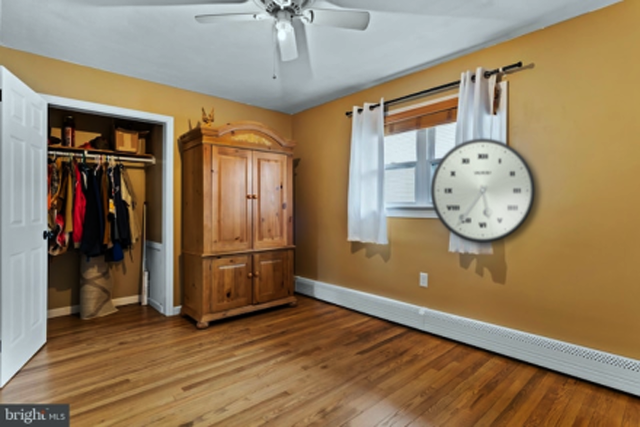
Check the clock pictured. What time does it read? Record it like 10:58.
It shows 5:36
